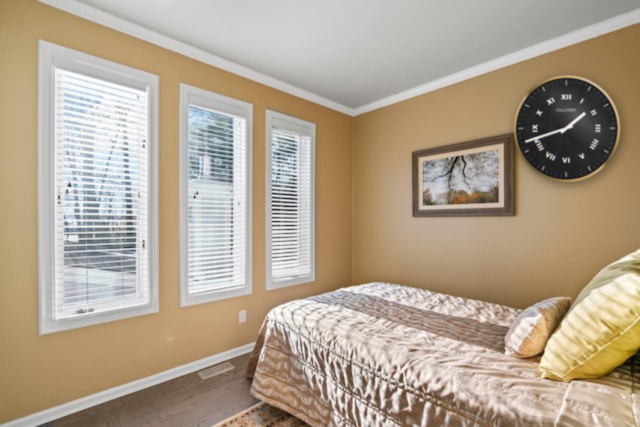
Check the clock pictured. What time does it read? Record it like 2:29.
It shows 1:42
